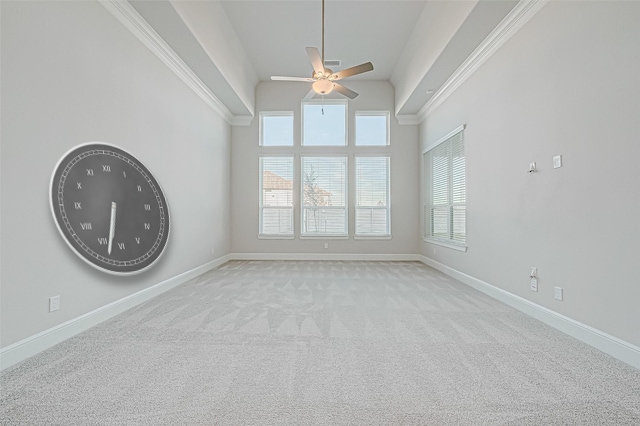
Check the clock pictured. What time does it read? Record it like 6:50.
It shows 6:33
